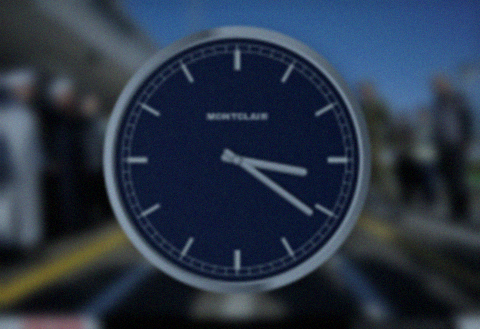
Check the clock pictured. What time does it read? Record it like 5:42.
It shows 3:21
